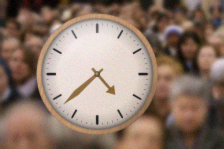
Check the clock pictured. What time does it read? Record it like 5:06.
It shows 4:38
